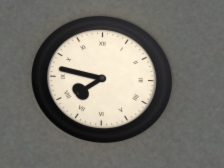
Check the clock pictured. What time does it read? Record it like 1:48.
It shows 7:47
